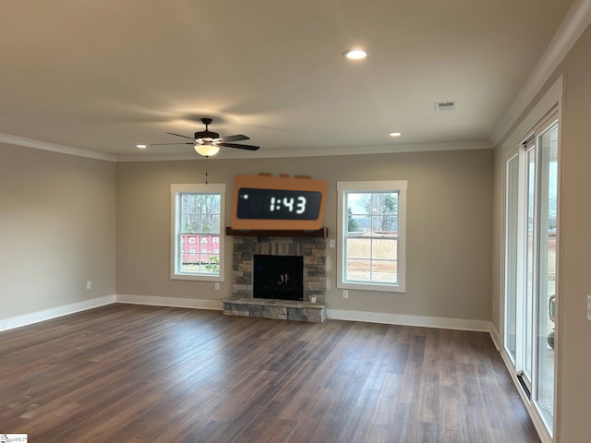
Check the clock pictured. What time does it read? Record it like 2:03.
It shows 1:43
